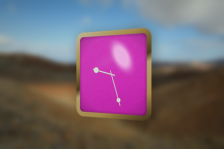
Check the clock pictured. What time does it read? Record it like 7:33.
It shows 9:27
